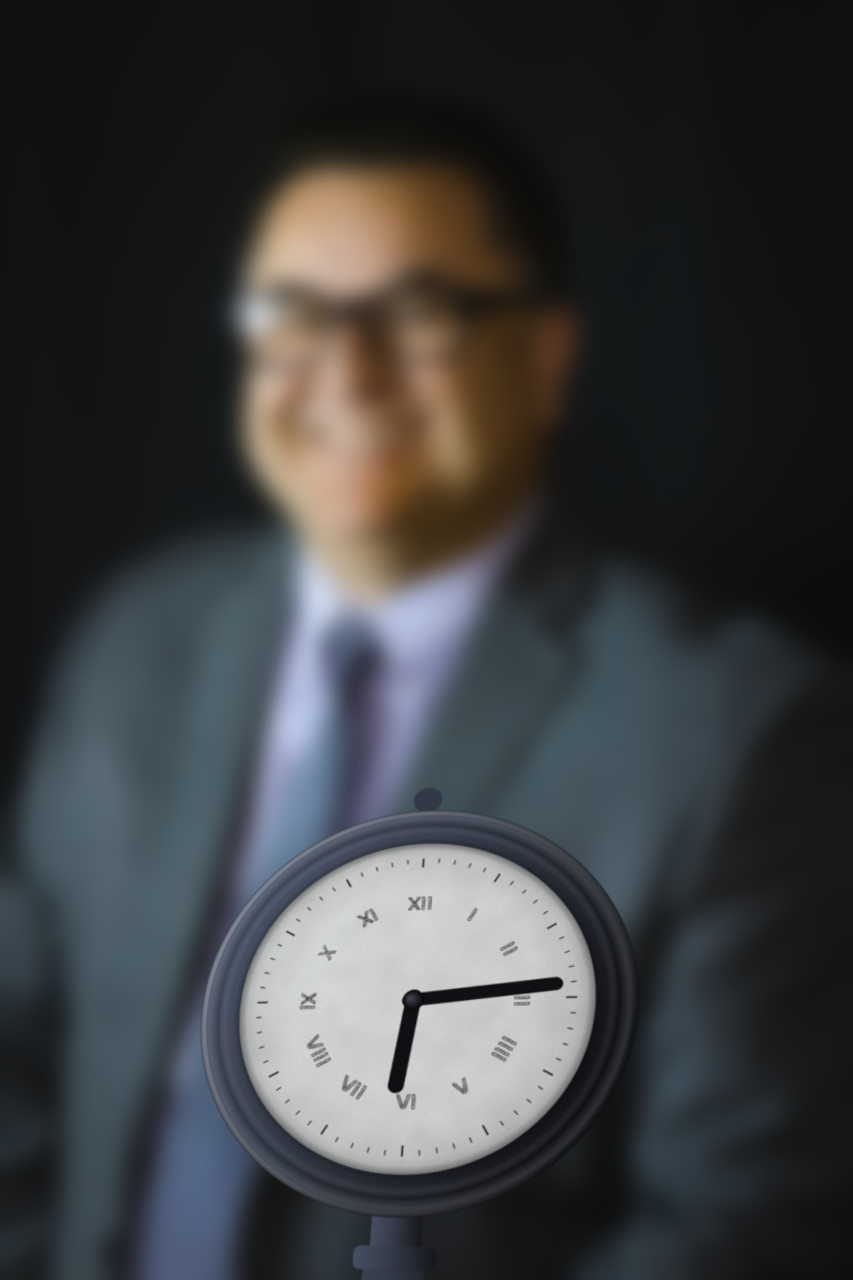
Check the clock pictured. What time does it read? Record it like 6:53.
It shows 6:14
